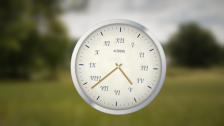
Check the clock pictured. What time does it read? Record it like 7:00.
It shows 4:38
